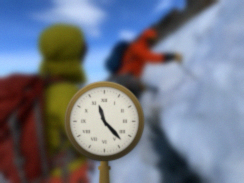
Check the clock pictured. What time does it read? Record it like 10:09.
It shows 11:23
